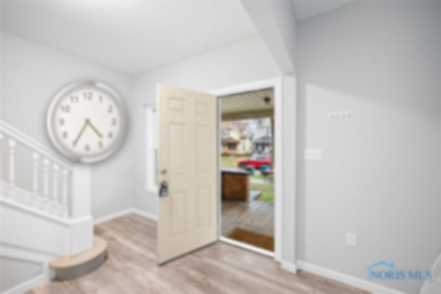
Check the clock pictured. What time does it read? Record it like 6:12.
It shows 4:35
